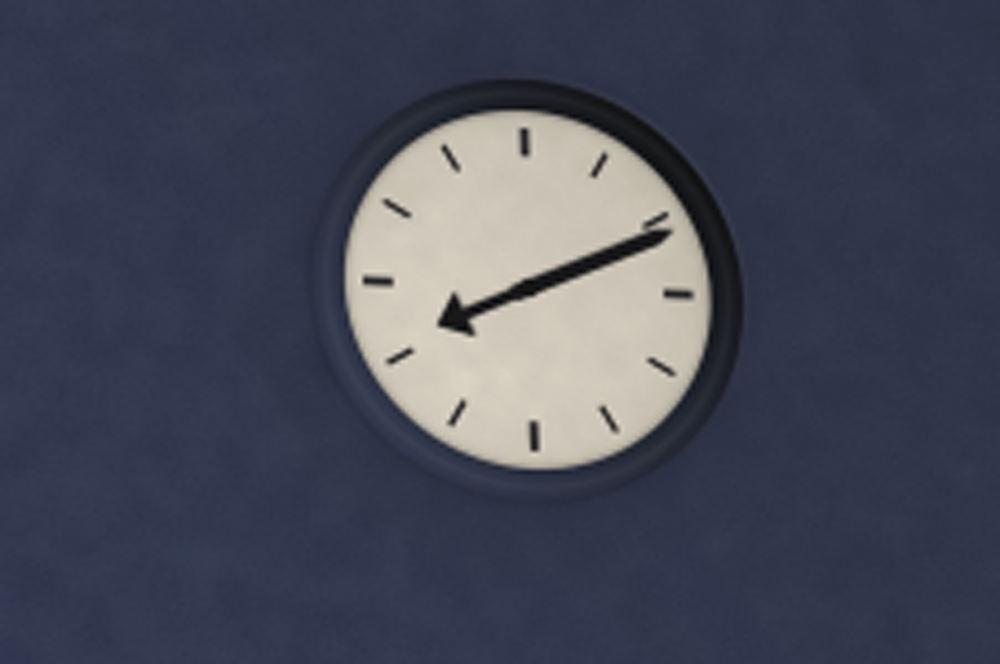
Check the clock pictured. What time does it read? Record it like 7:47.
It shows 8:11
